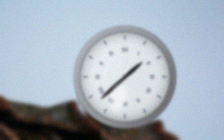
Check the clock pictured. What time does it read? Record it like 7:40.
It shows 1:38
